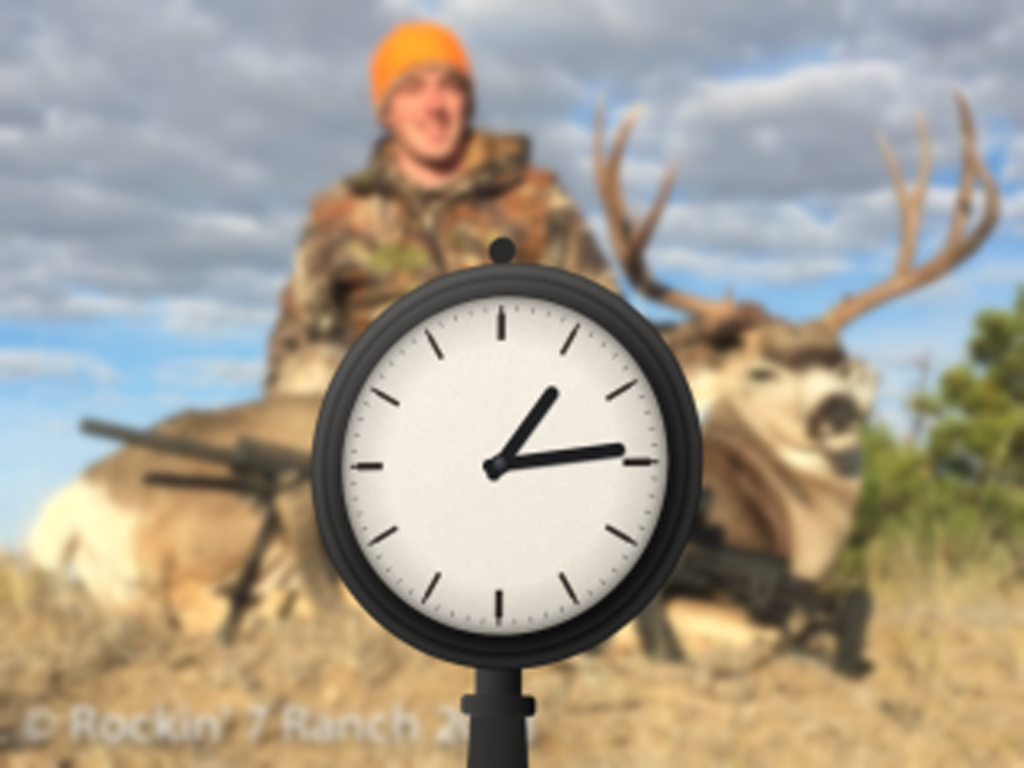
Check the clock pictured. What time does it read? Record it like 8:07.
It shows 1:14
